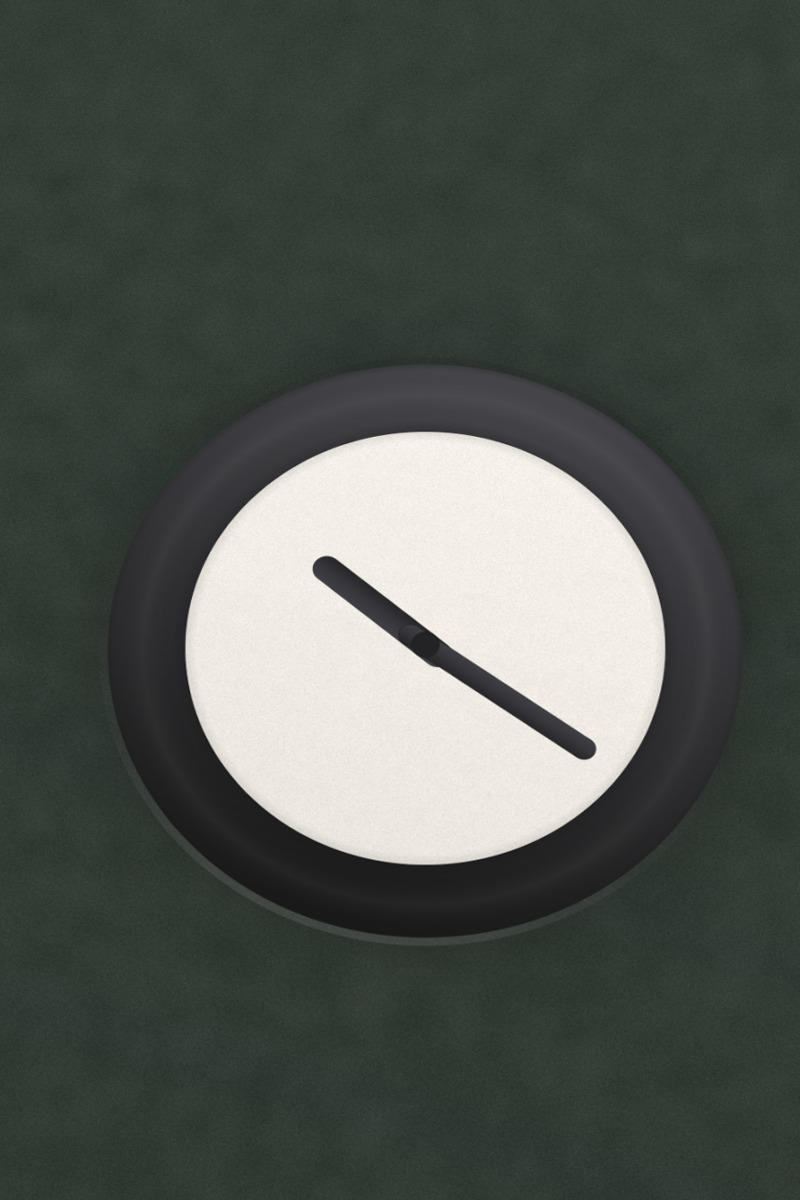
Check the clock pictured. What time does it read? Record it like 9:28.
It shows 10:21
